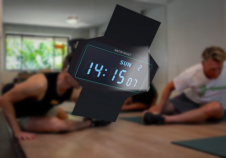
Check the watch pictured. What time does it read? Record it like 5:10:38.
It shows 14:15:07
